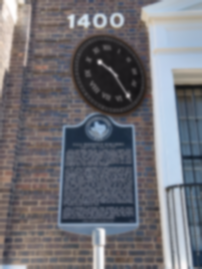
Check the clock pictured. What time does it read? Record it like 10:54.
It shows 10:26
